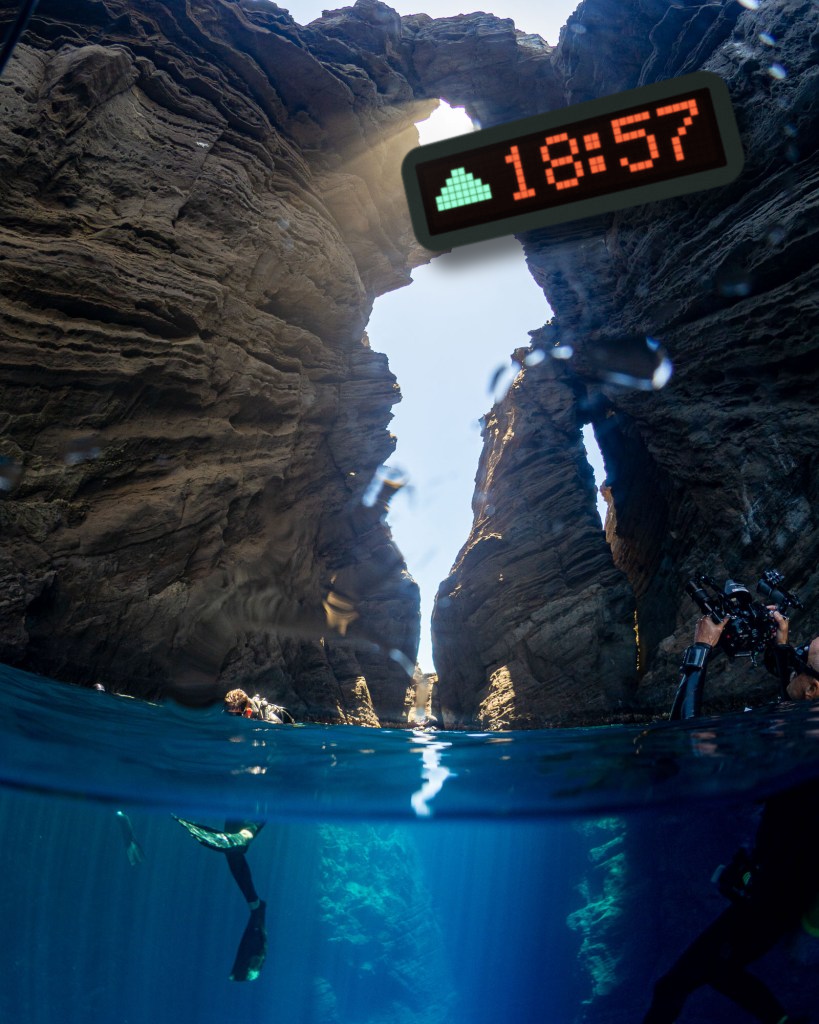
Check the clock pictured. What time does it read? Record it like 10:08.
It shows 18:57
